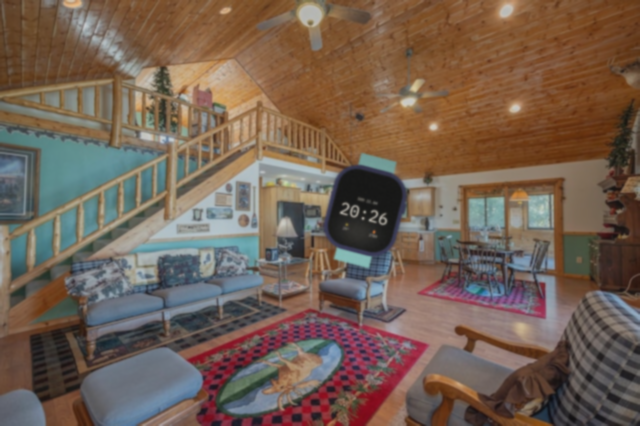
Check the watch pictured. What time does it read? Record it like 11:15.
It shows 20:26
